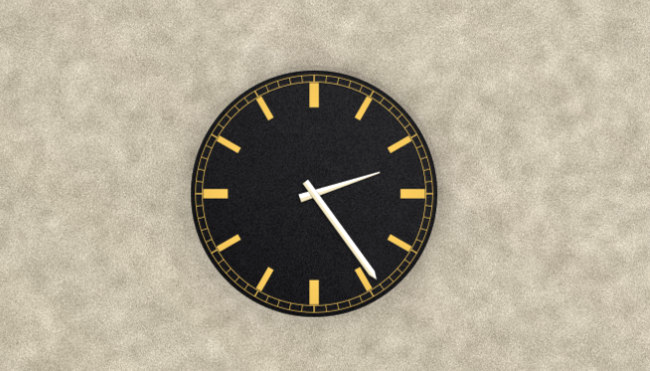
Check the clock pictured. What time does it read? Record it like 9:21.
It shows 2:24
